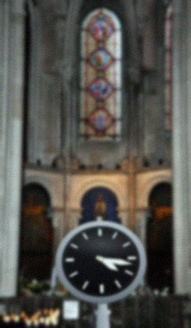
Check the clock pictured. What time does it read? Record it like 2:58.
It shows 4:17
